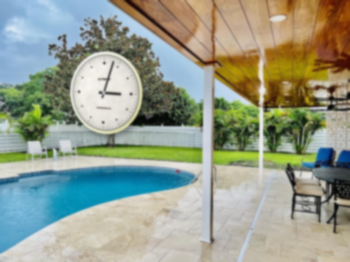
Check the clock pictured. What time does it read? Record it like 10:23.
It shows 3:03
